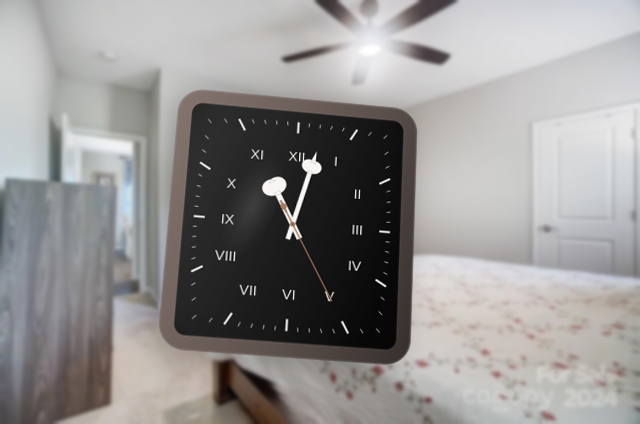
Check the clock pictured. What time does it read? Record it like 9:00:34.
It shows 11:02:25
